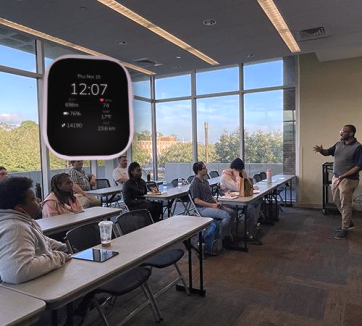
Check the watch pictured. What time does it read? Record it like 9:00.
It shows 12:07
